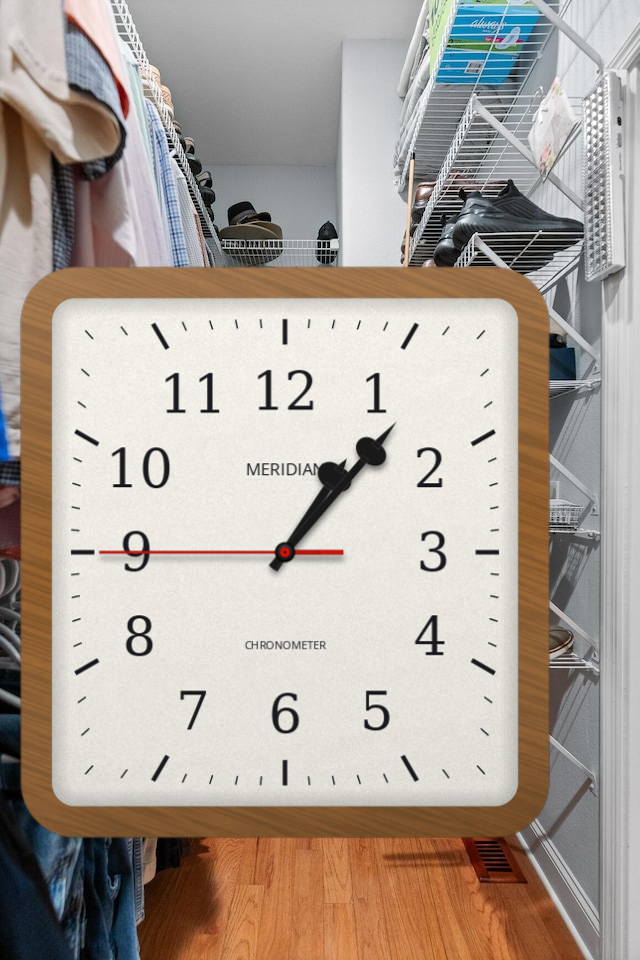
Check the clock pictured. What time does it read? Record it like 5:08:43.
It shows 1:06:45
